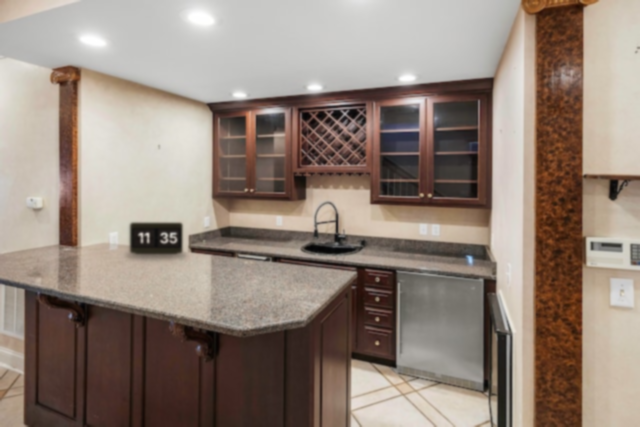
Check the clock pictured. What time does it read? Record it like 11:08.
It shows 11:35
